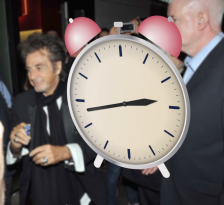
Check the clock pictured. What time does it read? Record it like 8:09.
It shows 2:43
